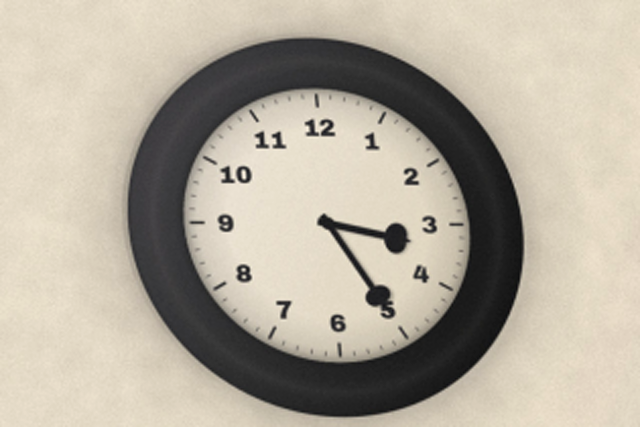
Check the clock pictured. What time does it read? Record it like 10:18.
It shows 3:25
